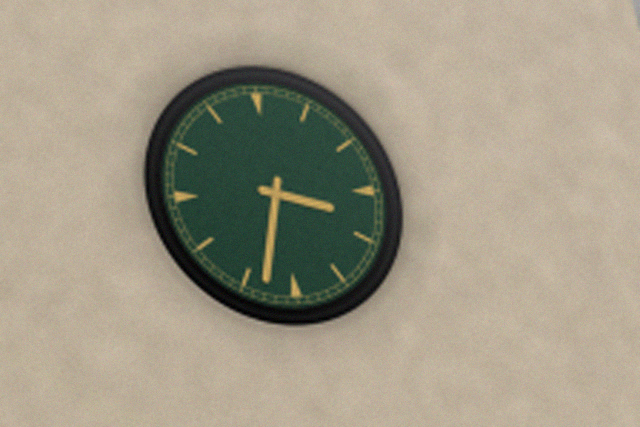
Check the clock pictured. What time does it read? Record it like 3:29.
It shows 3:33
